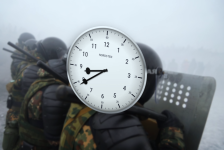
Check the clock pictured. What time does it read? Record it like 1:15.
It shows 8:39
